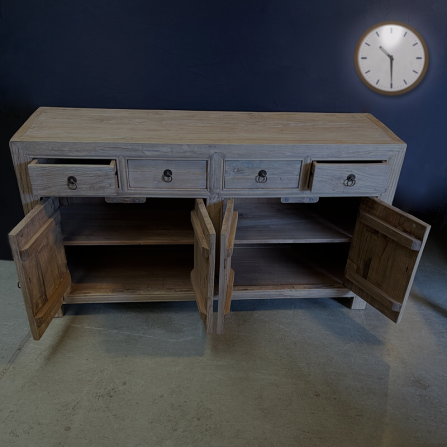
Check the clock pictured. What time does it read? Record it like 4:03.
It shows 10:30
